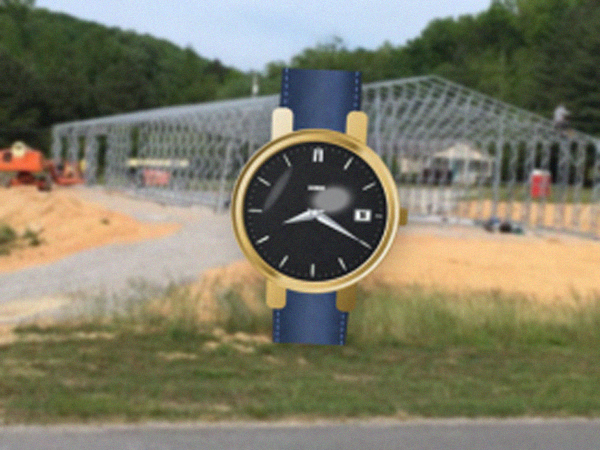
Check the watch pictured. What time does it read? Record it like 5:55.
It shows 8:20
